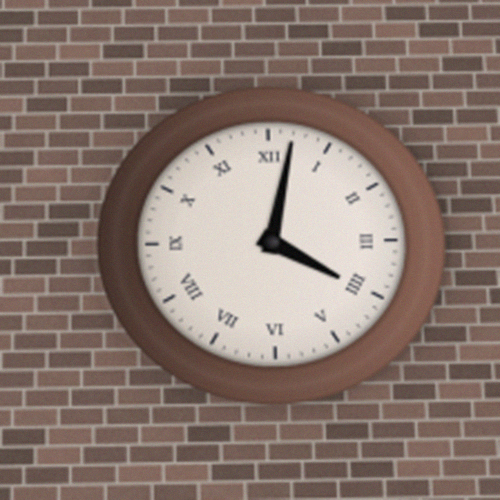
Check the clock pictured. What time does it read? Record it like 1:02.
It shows 4:02
